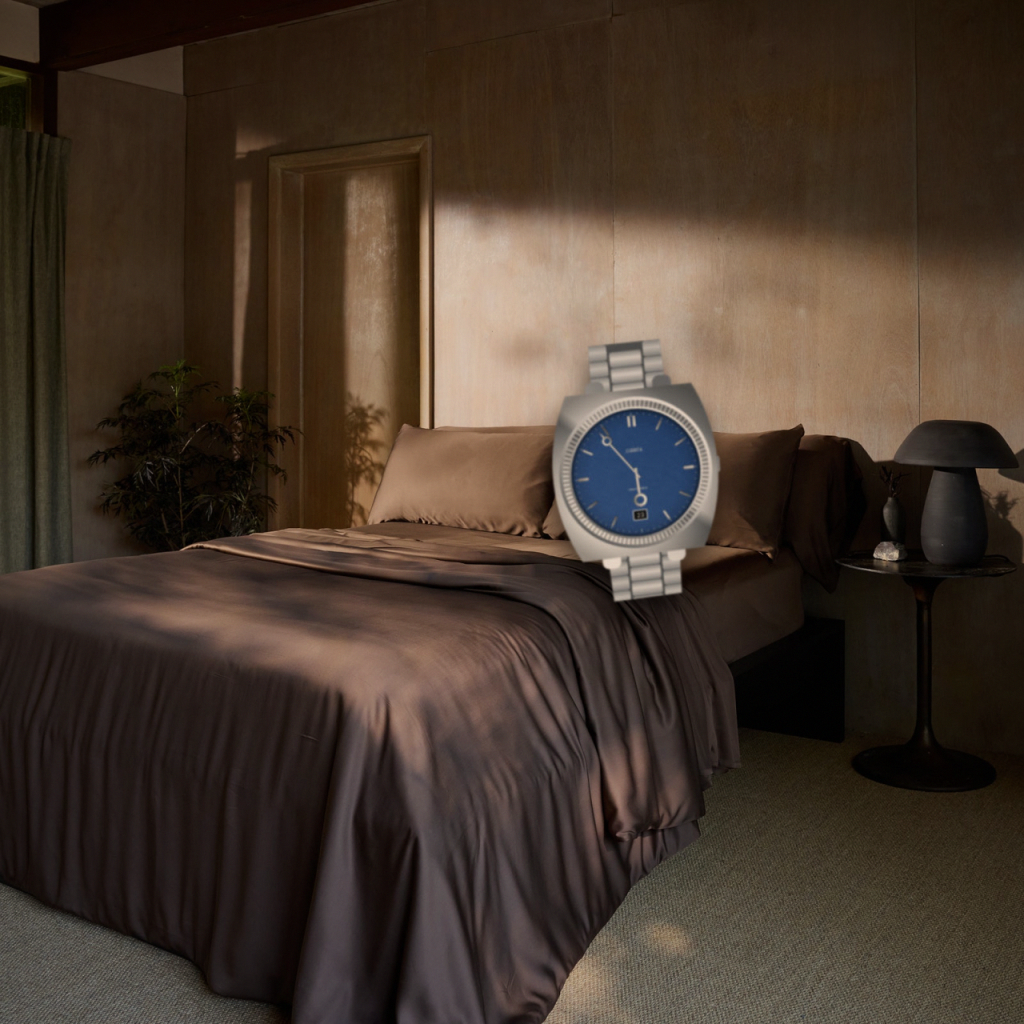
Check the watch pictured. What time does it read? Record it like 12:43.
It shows 5:54
